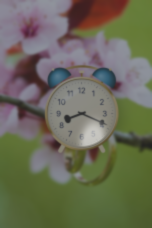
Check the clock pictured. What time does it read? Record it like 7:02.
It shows 8:19
